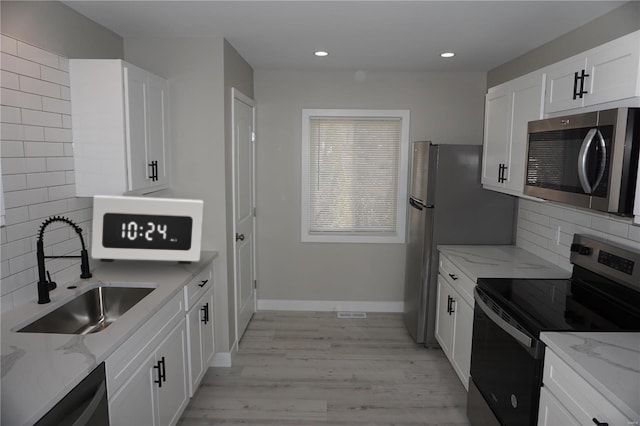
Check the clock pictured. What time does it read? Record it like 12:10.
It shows 10:24
